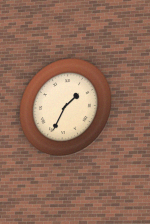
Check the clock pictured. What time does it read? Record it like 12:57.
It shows 1:34
